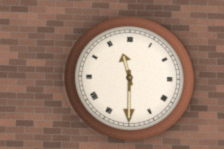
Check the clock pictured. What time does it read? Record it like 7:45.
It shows 11:30
